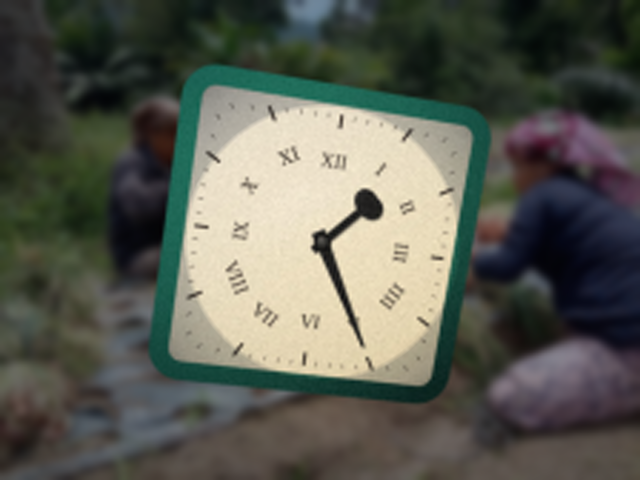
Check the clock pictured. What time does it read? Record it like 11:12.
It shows 1:25
